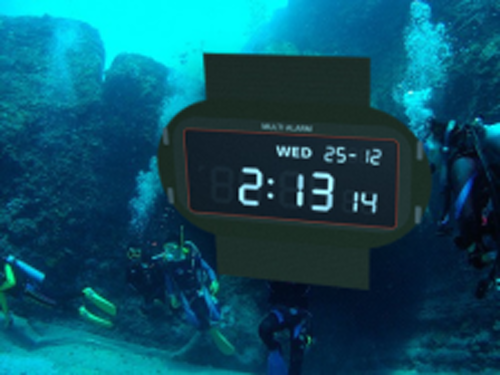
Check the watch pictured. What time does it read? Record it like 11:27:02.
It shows 2:13:14
